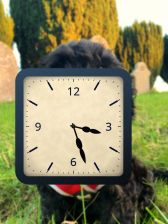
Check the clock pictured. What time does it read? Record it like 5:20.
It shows 3:27
